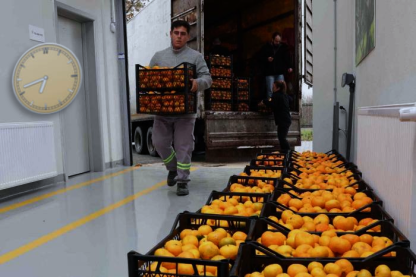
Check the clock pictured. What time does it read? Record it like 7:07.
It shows 6:42
